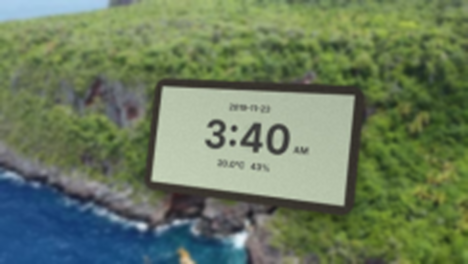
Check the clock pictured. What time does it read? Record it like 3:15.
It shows 3:40
